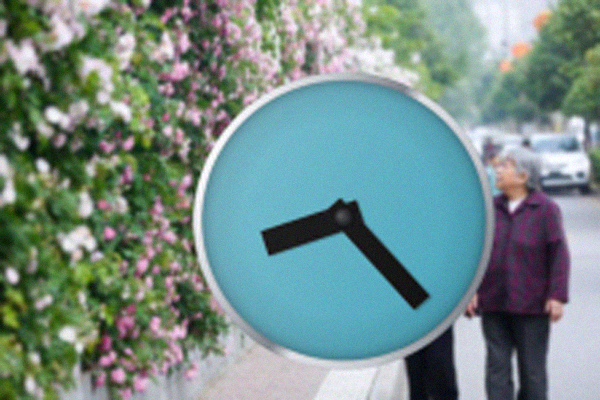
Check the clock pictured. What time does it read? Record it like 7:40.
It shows 8:23
